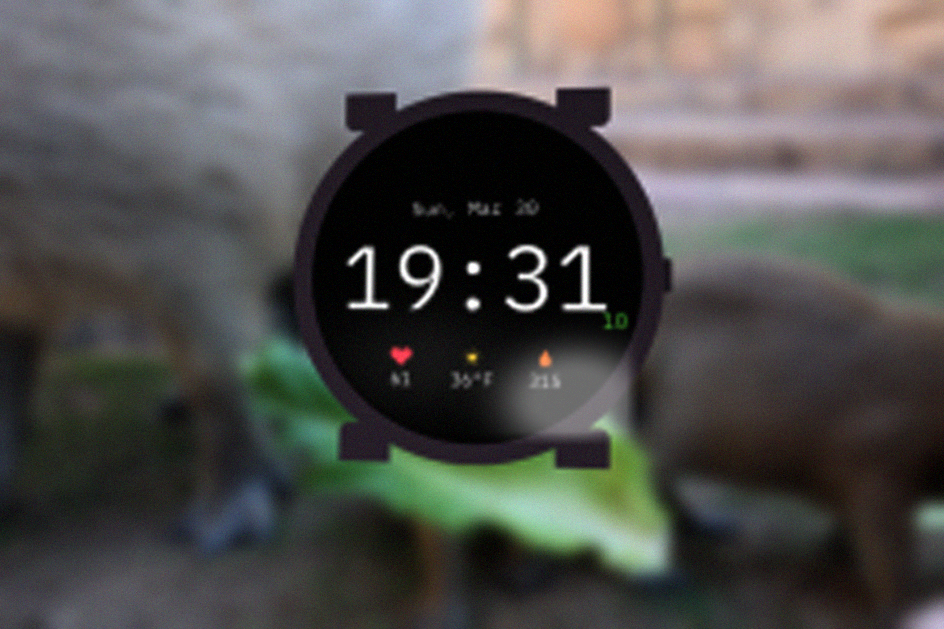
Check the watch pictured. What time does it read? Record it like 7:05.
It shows 19:31
